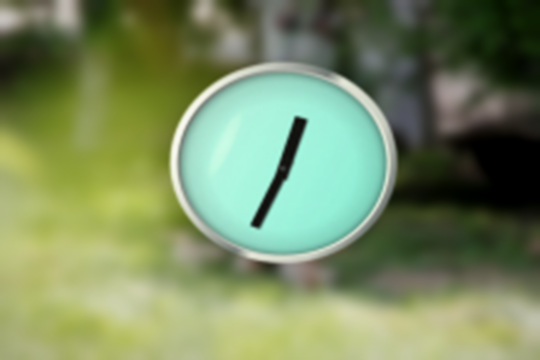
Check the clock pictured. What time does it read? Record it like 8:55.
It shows 12:34
